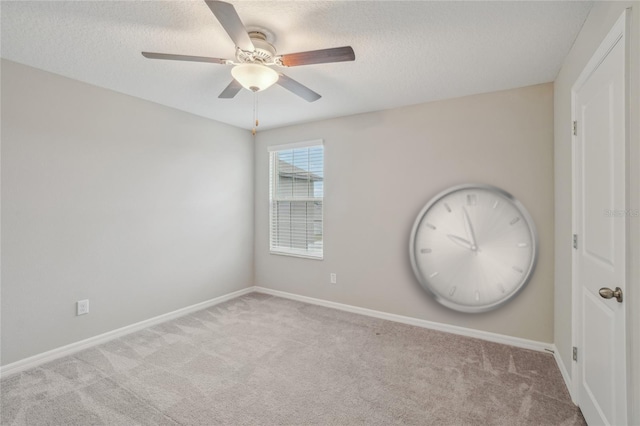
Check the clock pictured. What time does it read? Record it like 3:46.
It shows 9:58
